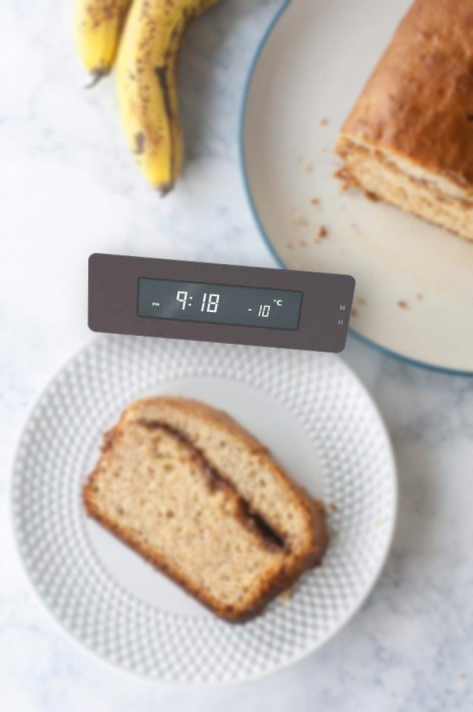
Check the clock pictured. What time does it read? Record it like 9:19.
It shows 9:18
